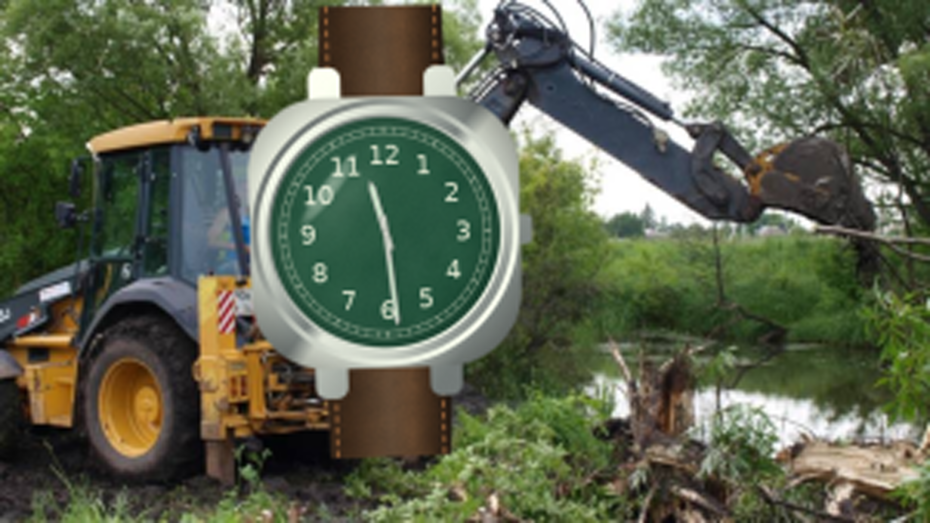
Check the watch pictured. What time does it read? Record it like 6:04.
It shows 11:29
